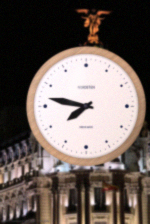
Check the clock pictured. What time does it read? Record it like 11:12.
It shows 7:47
